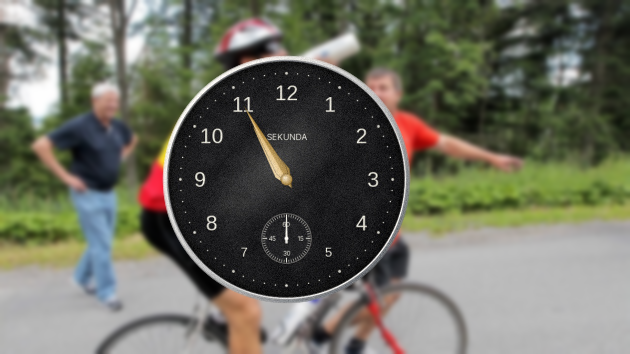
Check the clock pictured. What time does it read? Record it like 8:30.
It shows 10:55
